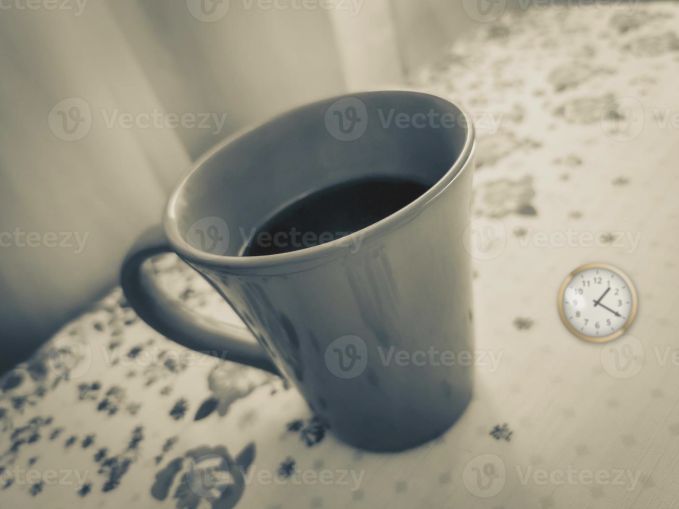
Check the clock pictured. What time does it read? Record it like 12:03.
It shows 1:20
